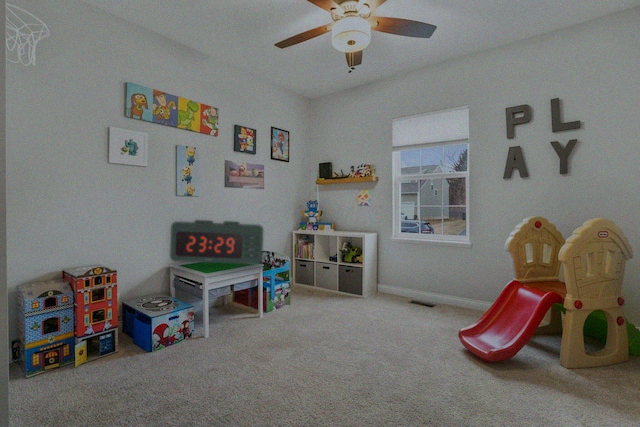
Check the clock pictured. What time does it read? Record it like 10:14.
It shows 23:29
